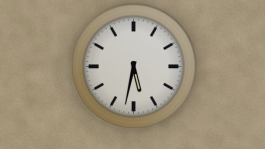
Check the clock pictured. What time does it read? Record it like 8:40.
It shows 5:32
